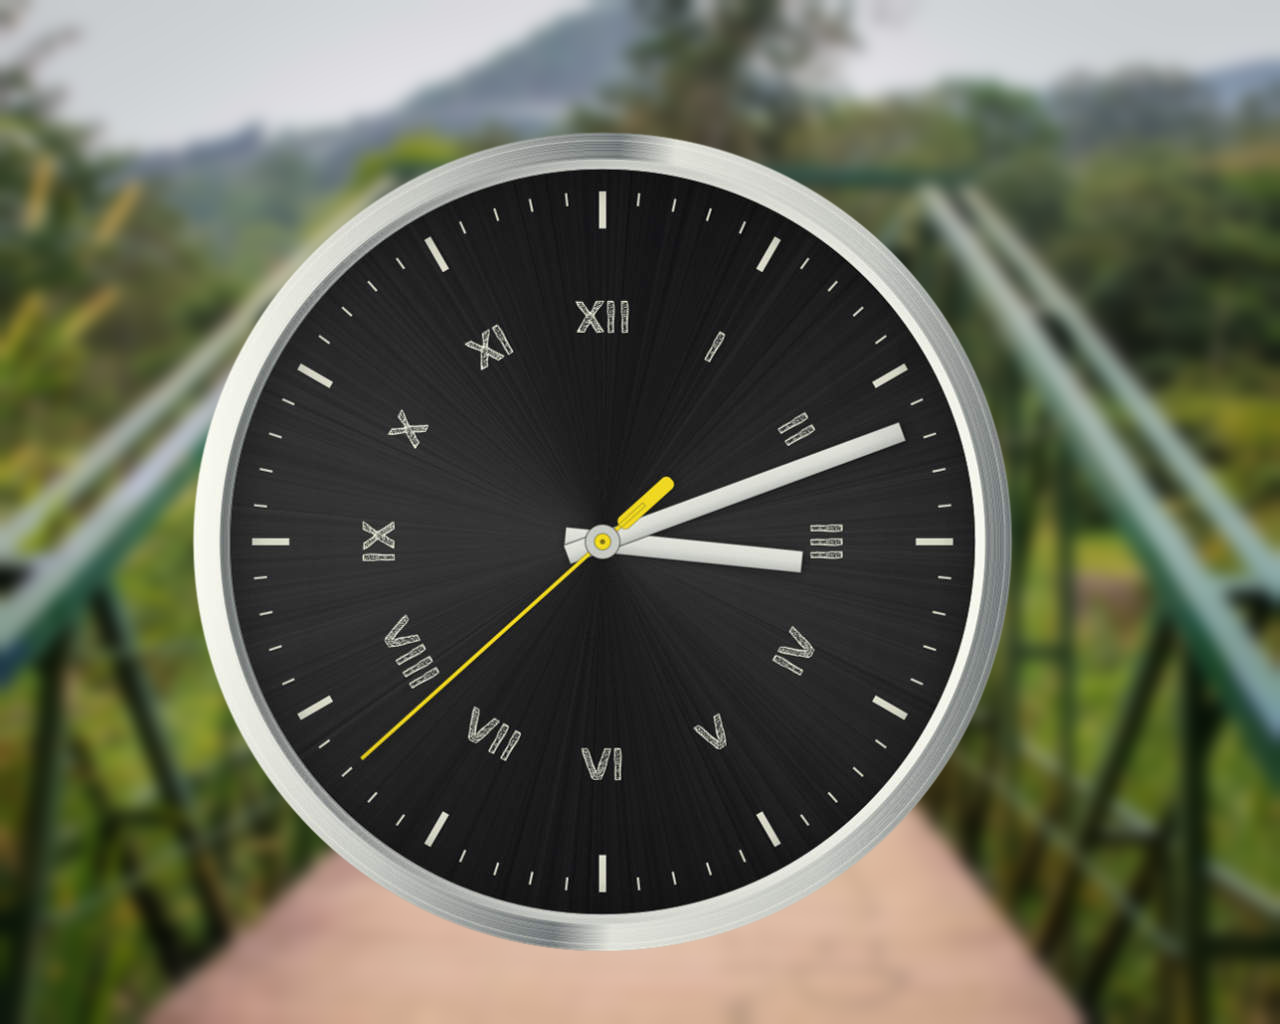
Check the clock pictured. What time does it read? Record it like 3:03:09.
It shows 3:11:38
